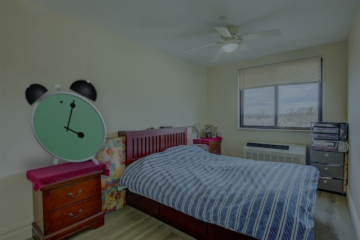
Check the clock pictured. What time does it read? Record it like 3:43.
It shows 4:04
